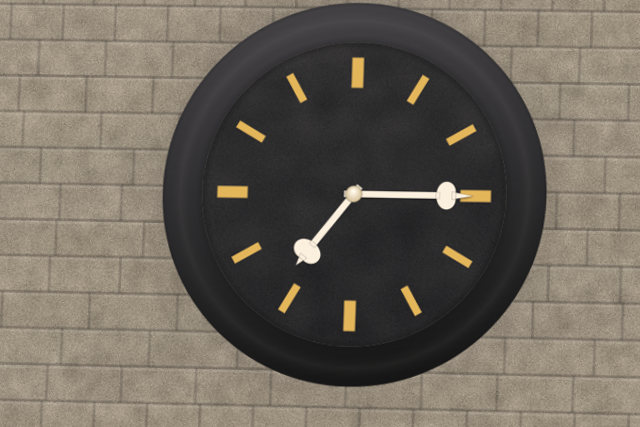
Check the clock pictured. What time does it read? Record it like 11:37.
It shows 7:15
